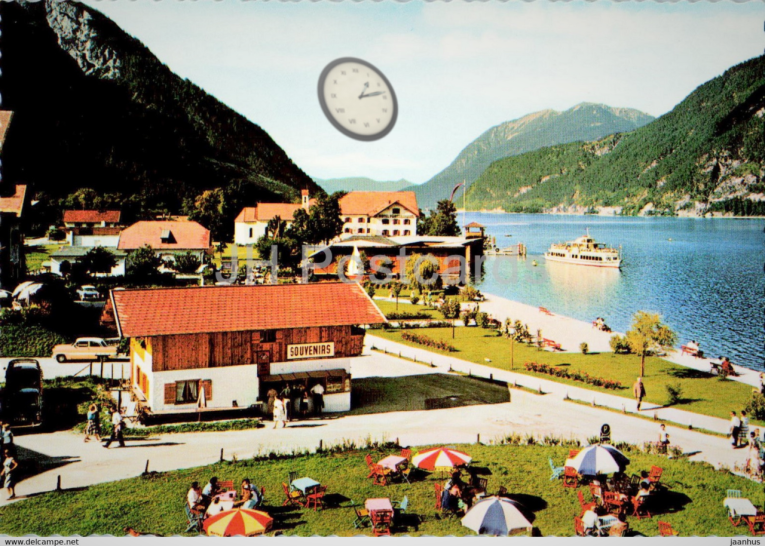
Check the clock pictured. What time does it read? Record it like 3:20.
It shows 1:13
